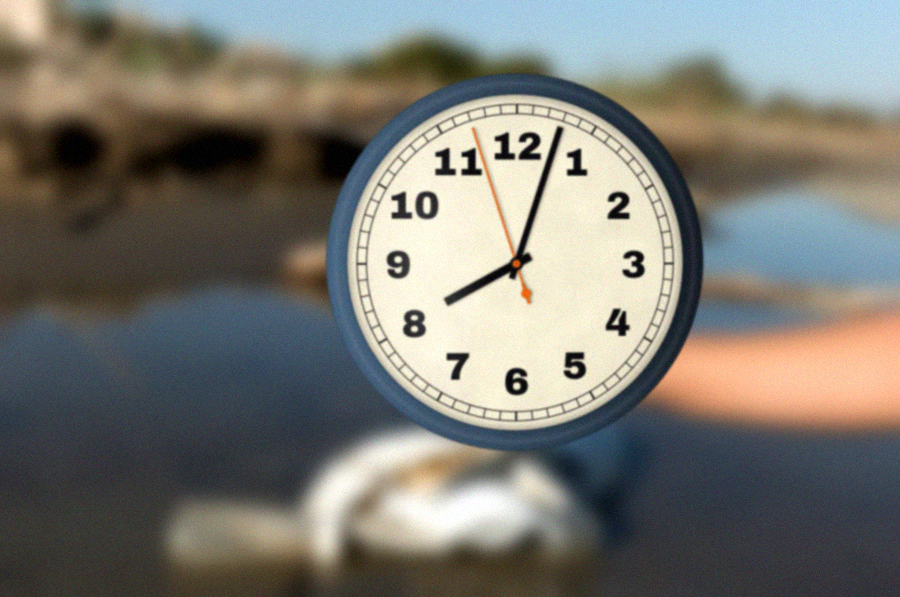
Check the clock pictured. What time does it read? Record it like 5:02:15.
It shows 8:02:57
